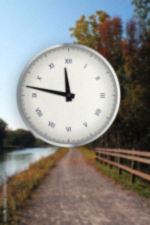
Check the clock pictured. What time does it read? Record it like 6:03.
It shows 11:47
